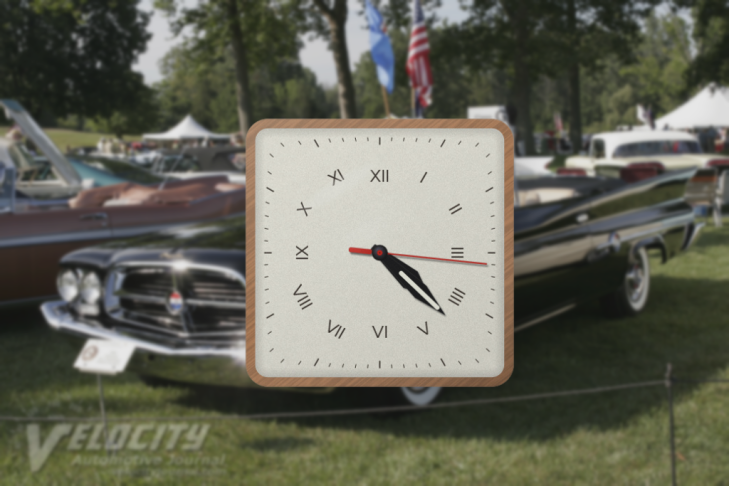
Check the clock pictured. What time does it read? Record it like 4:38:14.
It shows 4:22:16
